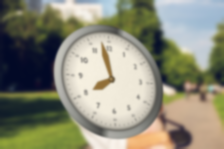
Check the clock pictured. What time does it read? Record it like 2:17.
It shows 7:58
